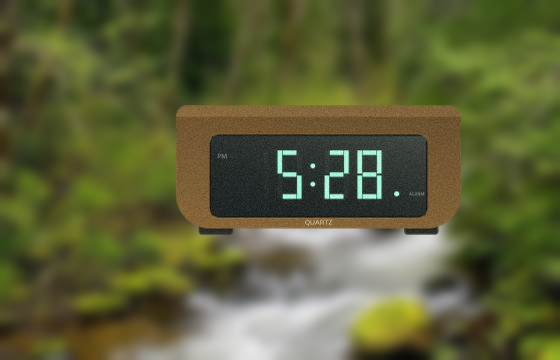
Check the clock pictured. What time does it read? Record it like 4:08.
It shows 5:28
